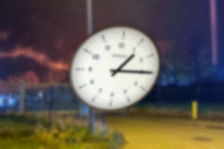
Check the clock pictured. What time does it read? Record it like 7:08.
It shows 1:15
